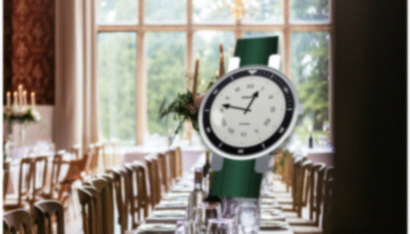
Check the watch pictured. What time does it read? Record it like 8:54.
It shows 12:47
